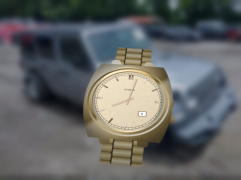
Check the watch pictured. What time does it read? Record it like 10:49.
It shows 8:02
